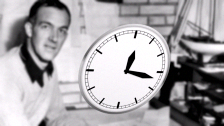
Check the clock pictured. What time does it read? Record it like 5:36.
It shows 12:17
